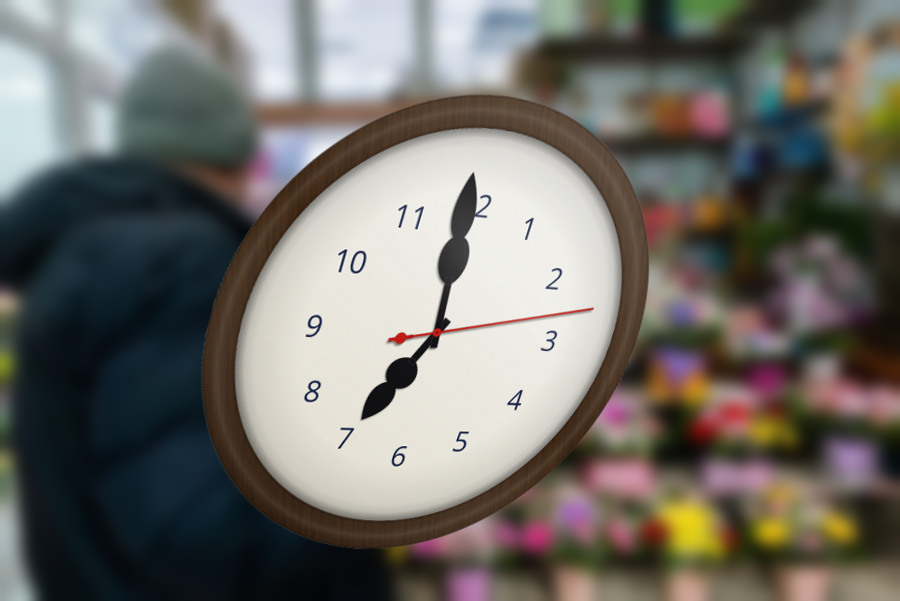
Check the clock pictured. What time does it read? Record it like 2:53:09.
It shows 6:59:13
